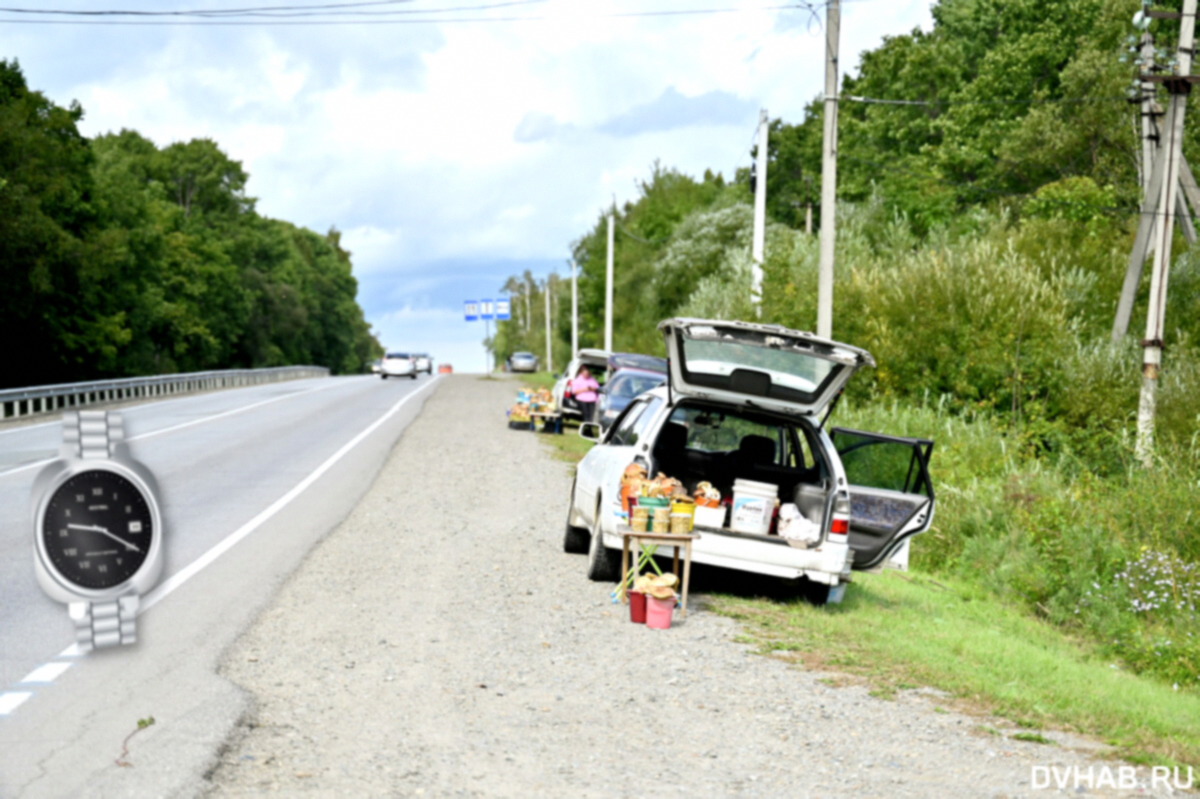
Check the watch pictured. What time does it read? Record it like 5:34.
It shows 9:20
